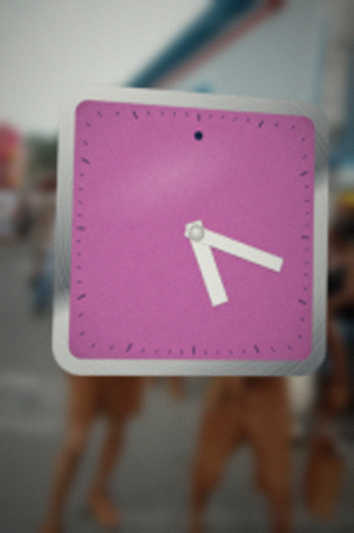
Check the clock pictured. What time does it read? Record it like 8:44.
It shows 5:18
